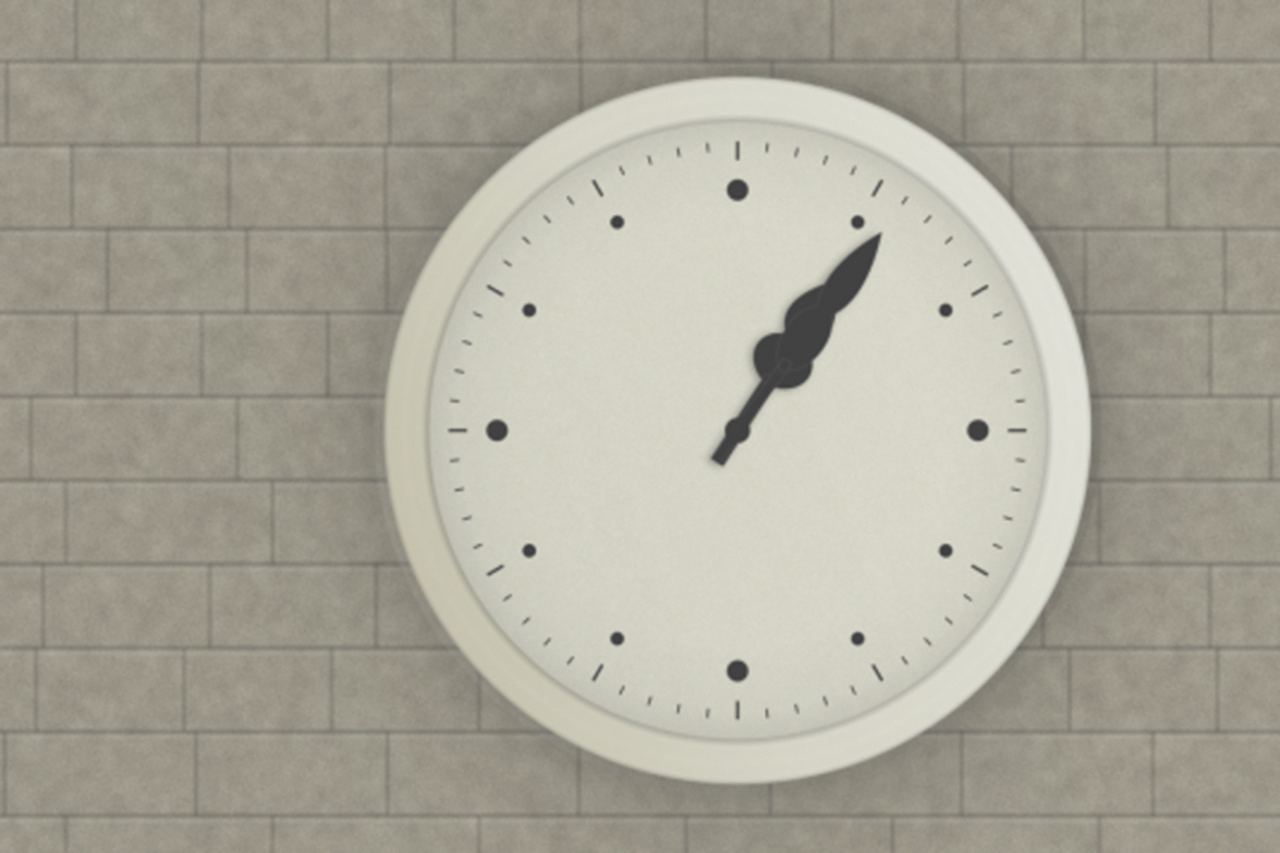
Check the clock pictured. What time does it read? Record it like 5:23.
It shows 1:06
